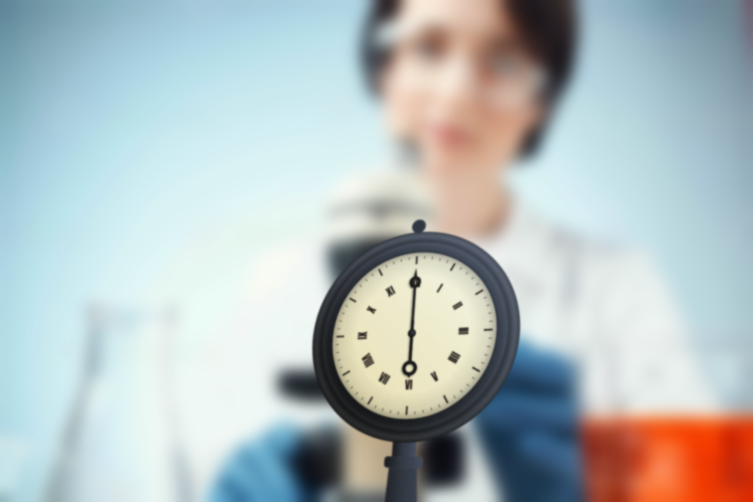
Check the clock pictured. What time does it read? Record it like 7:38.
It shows 6:00
